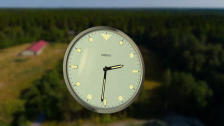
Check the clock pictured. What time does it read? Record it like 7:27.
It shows 2:31
